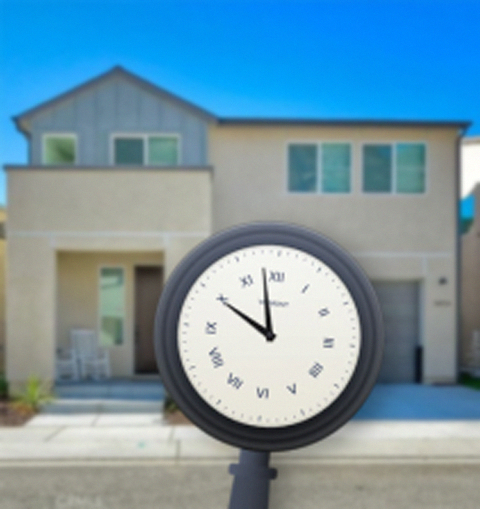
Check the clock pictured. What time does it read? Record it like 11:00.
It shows 9:58
